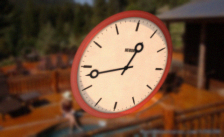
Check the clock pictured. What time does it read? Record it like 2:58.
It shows 12:43
